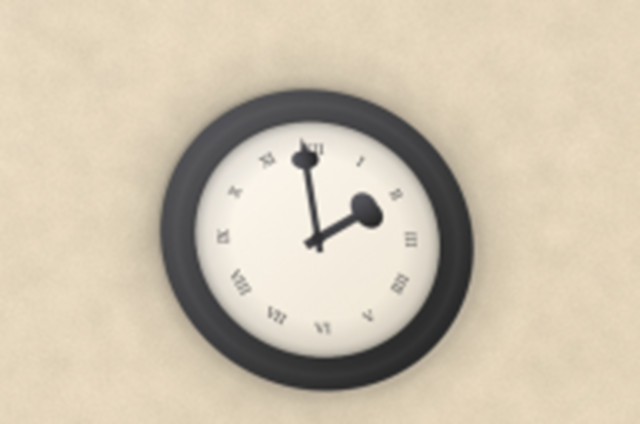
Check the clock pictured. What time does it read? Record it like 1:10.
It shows 1:59
